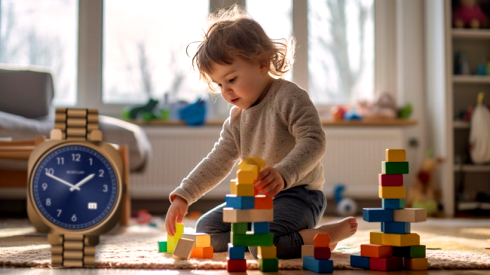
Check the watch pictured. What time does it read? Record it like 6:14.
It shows 1:49
